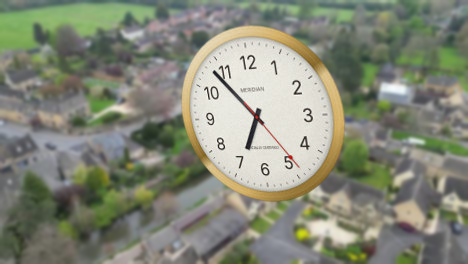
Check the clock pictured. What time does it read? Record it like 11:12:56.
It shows 6:53:24
